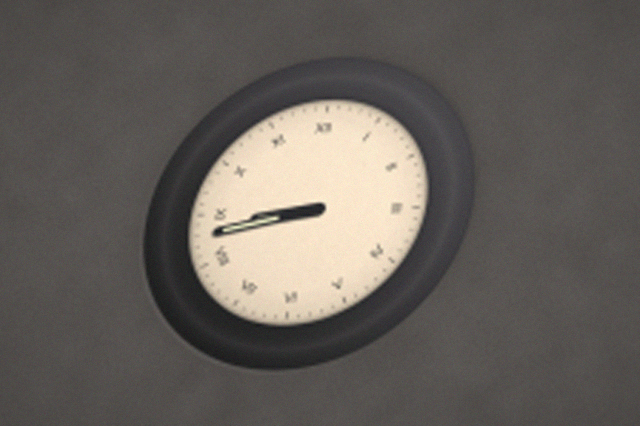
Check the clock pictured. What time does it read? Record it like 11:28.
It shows 8:43
